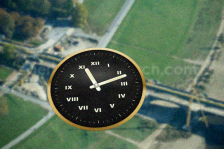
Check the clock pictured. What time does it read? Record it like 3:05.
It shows 11:12
